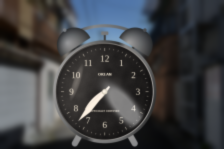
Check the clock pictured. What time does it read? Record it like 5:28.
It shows 7:37
